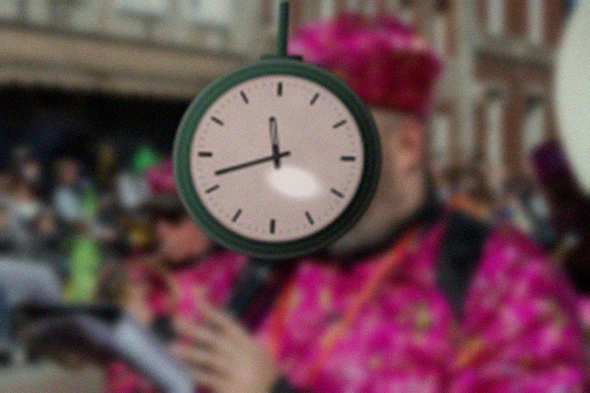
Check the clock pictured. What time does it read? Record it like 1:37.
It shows 11:42
